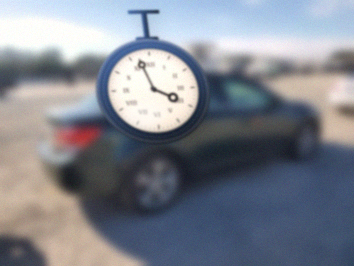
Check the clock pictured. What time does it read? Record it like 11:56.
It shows 3:57
